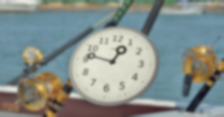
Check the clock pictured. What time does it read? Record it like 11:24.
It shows 12:47
